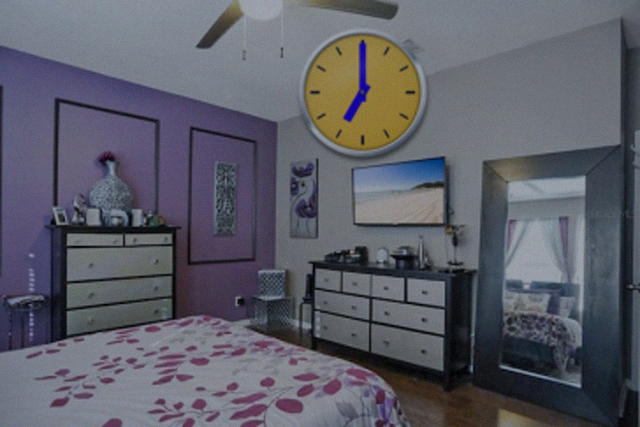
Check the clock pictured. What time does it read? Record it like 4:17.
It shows 7:00
